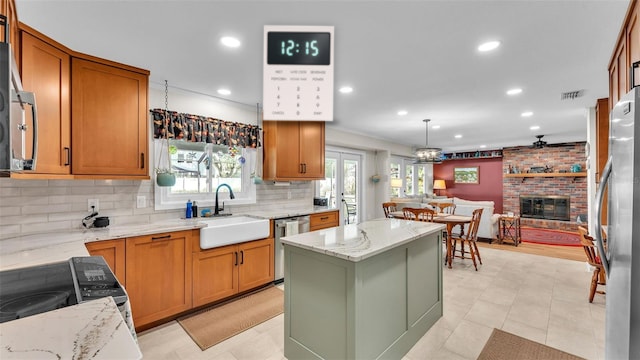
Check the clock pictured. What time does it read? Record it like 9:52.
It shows 12:15
